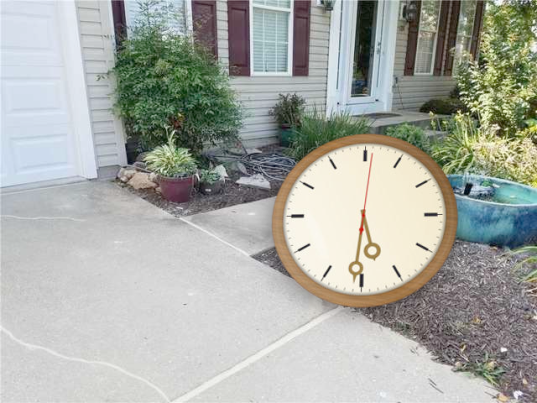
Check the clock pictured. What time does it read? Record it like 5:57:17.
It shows 5:31:01
